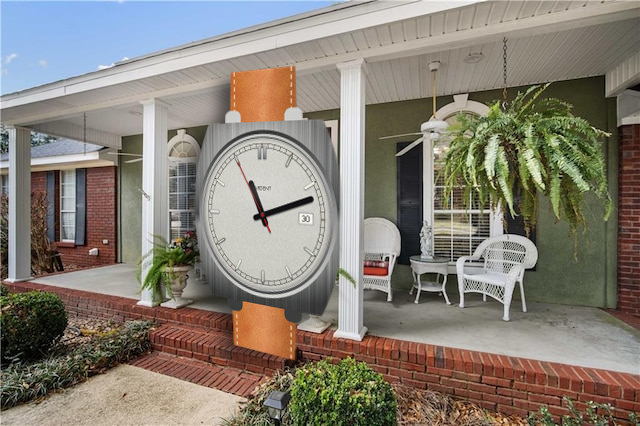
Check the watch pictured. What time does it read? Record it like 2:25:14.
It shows 11:11:55
